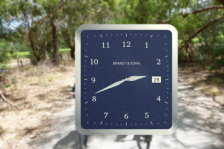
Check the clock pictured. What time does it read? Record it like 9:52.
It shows 2:41
